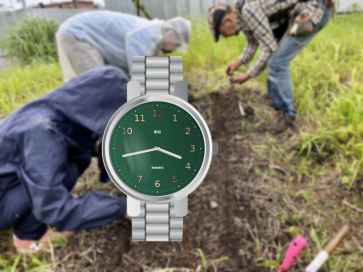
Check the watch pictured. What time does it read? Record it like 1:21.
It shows 3:43
